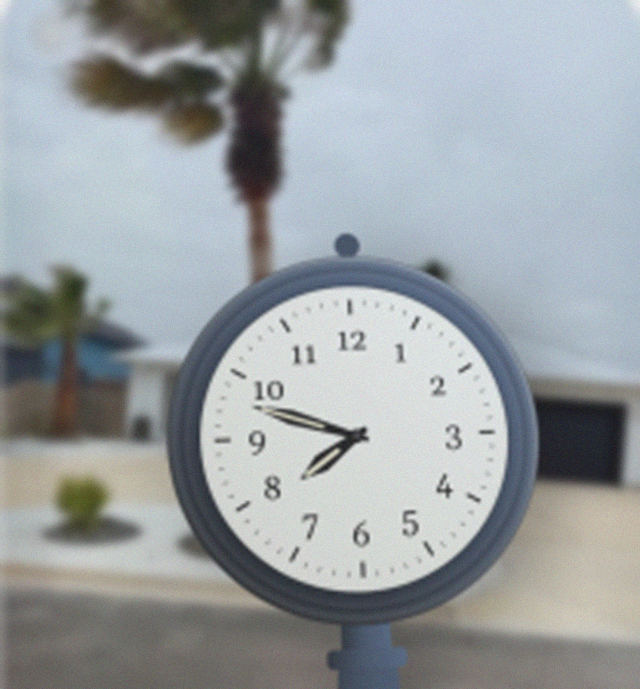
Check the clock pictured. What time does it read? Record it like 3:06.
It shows 7:48
